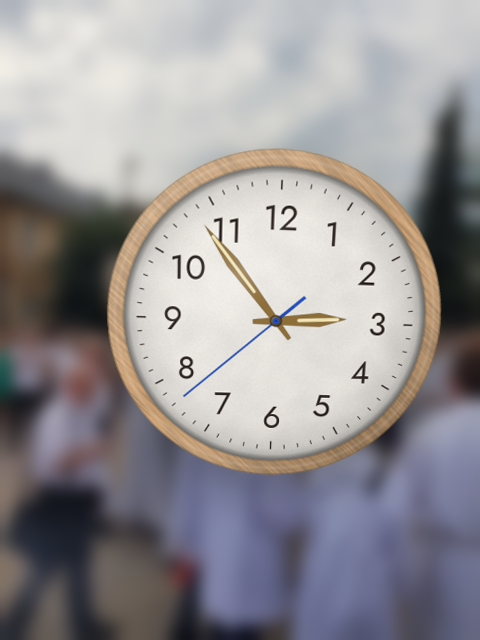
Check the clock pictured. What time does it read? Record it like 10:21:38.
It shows 2:53:38
